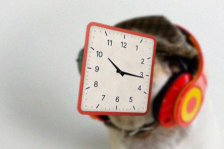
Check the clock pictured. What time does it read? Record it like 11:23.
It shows 10:16
